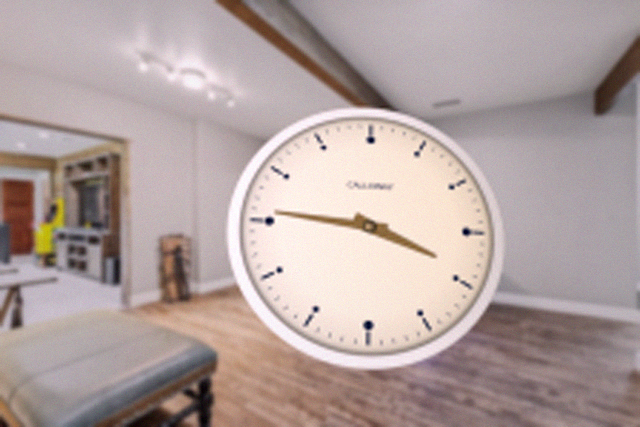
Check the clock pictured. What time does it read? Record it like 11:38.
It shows 3:46
